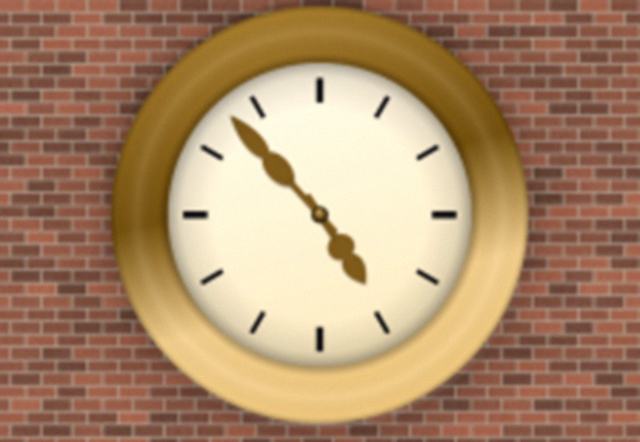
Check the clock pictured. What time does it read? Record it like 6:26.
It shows 4:53
